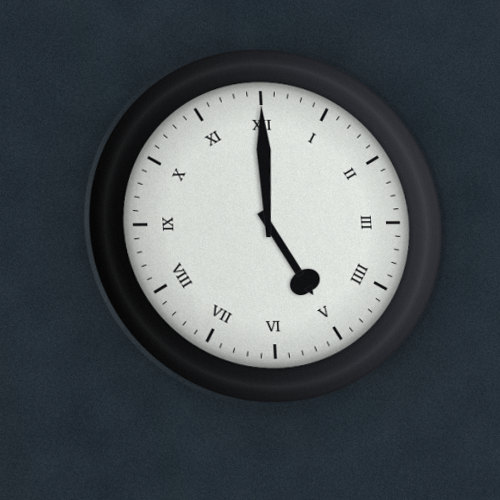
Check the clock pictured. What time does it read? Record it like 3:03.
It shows 5:00
